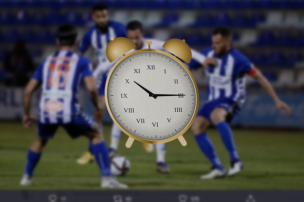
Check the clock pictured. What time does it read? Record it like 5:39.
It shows 10:15
